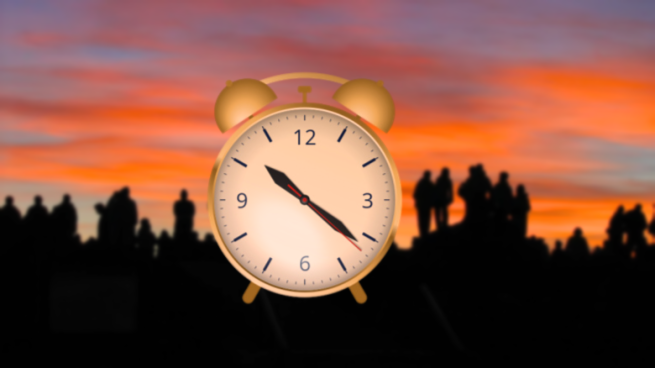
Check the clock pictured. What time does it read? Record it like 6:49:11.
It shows 10:21:22
